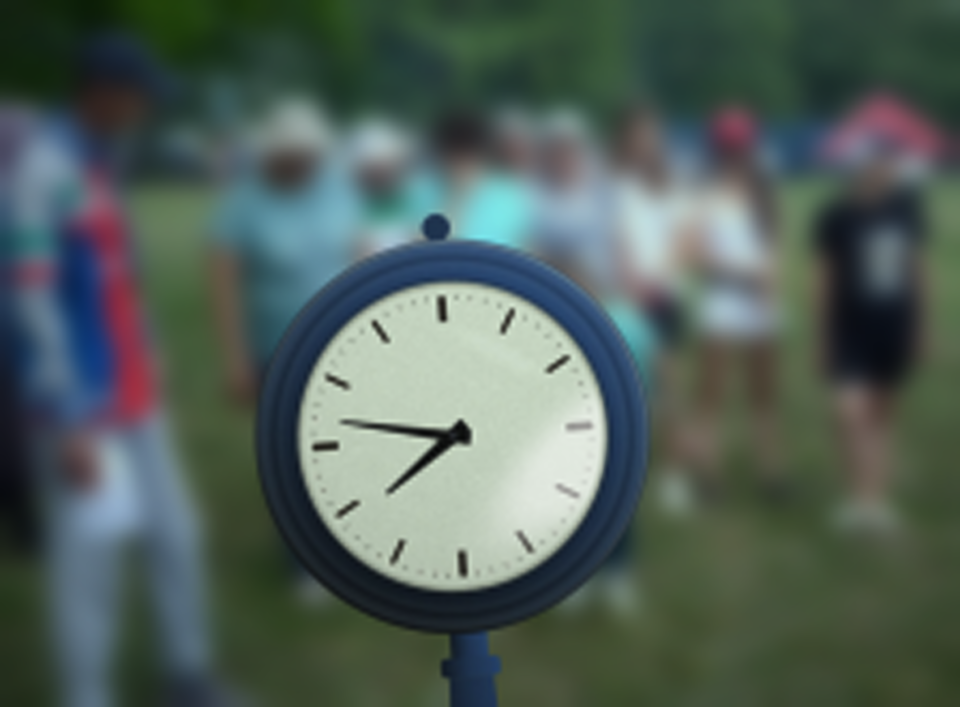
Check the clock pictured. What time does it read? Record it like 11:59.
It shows 7:47
